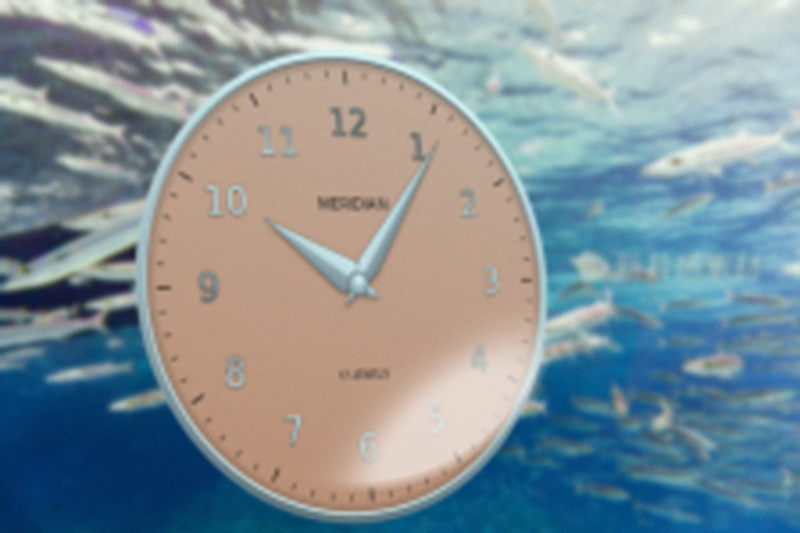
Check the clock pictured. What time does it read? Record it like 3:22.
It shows 10:06
